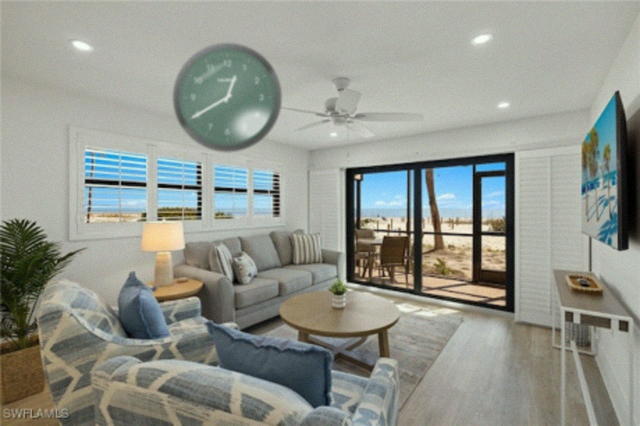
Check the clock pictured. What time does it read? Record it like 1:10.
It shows 12:40
